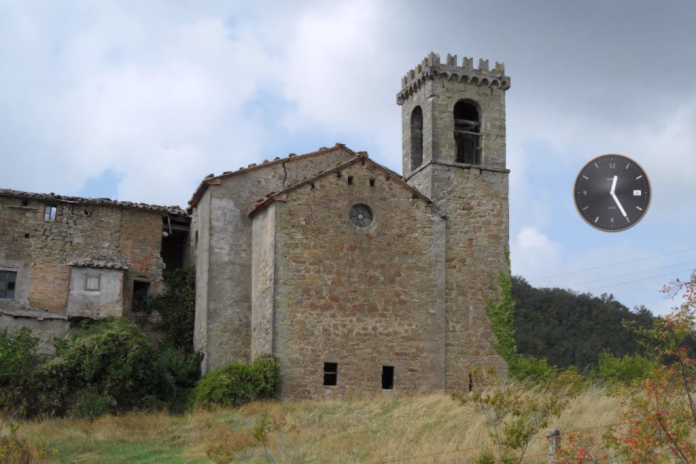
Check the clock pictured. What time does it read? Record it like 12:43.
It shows 12:25
